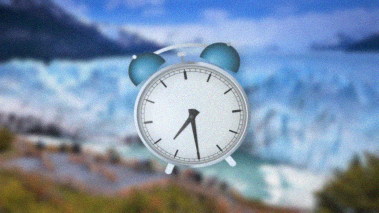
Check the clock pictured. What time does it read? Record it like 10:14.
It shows 7:30
